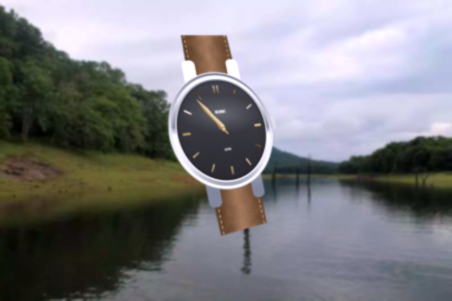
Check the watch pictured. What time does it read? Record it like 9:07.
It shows 10:54
